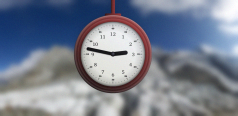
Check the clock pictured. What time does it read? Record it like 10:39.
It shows 2:47
